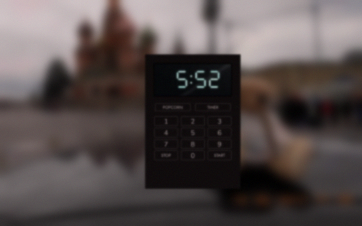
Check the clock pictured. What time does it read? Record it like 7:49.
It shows 5:52
